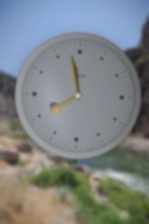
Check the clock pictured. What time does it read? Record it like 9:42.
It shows 7:58
